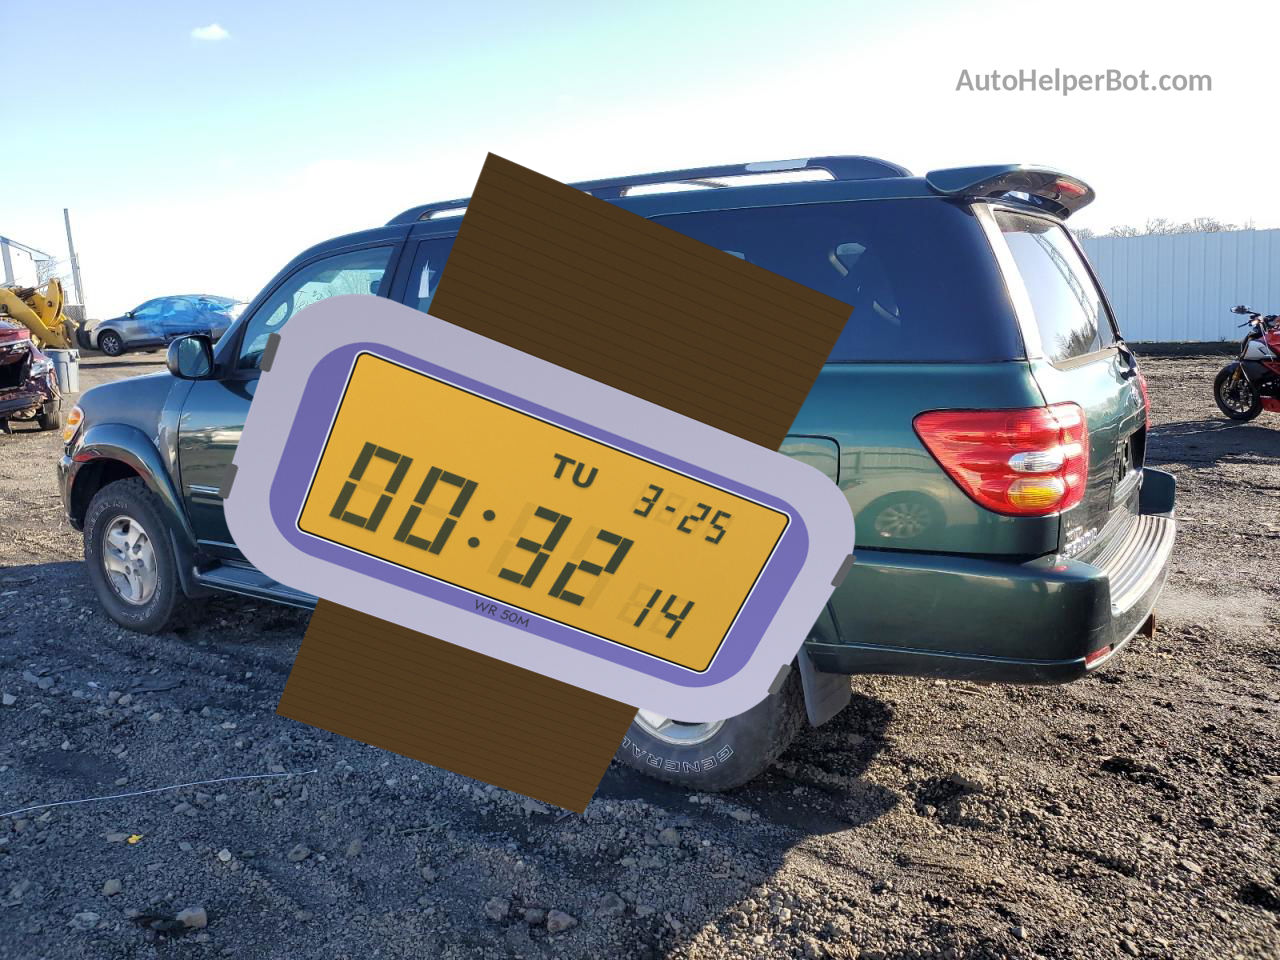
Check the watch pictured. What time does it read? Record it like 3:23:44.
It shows 0:32:14
